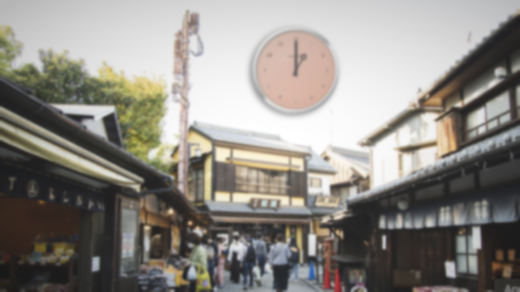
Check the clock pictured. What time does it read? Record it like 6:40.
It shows 1:00
